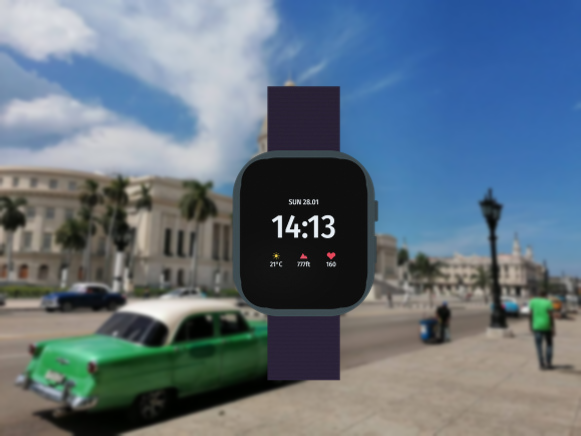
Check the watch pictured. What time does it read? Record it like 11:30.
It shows 14:13
